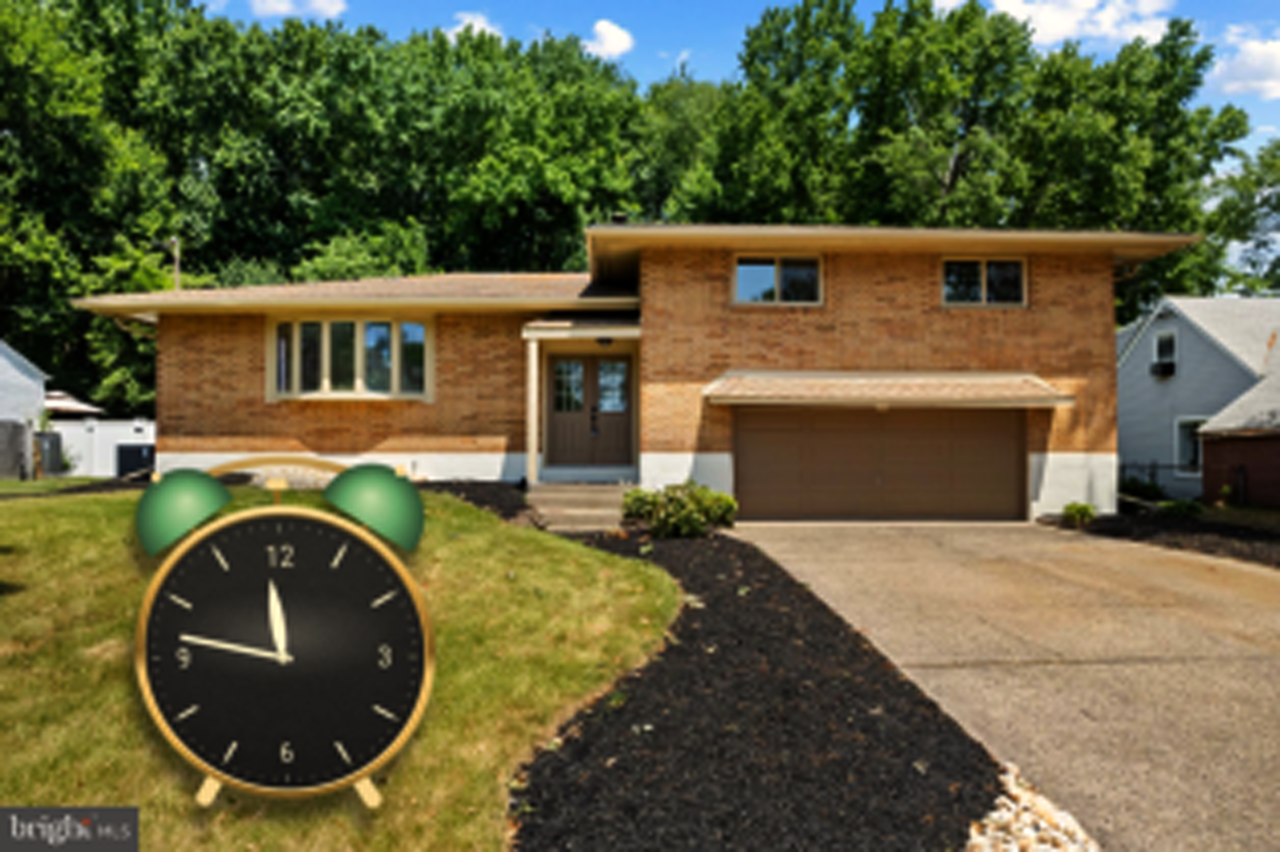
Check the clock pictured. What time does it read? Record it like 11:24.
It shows 11:47
